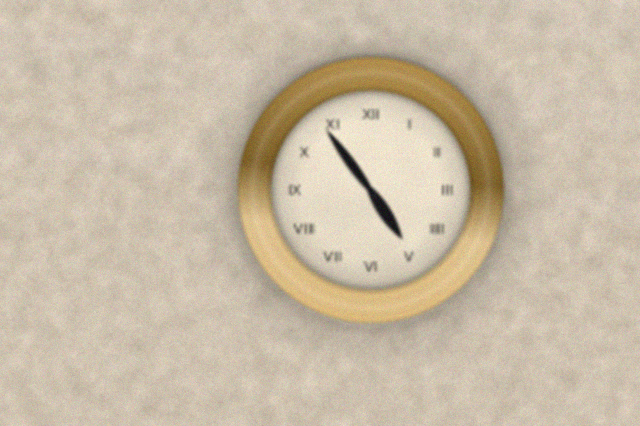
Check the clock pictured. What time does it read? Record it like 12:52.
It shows 4:54
